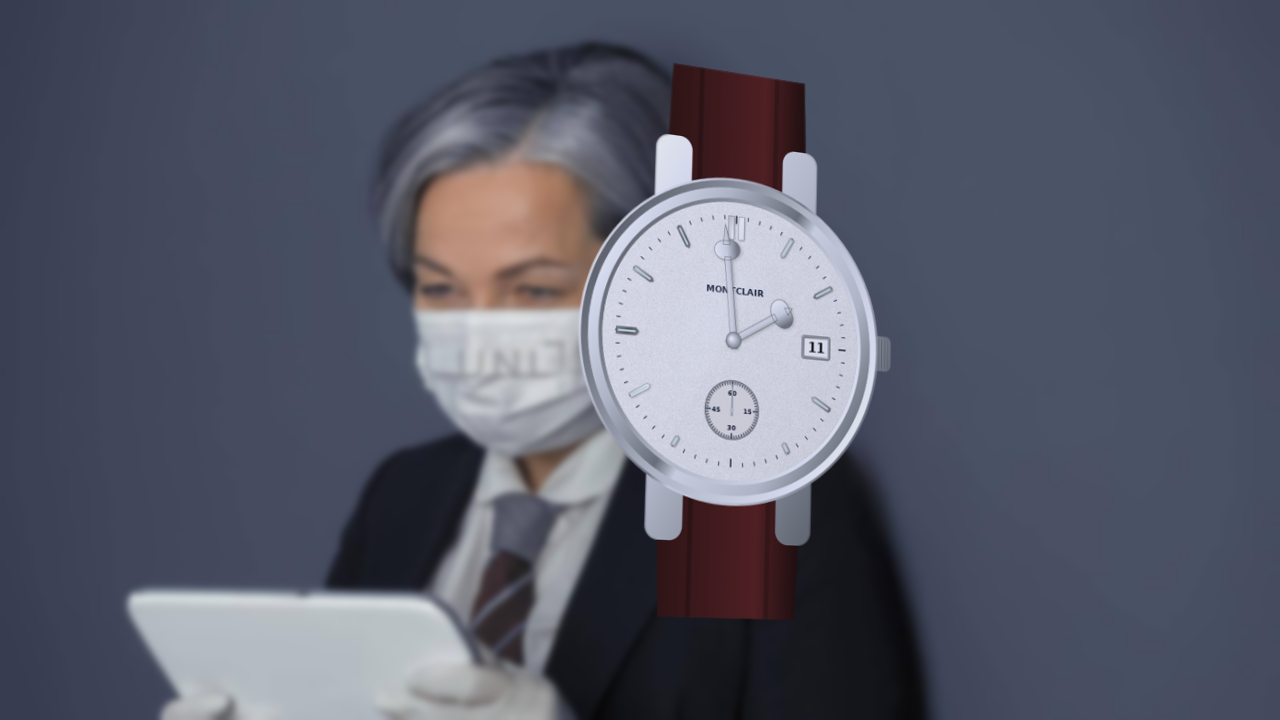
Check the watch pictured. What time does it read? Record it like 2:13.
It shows 1:59
